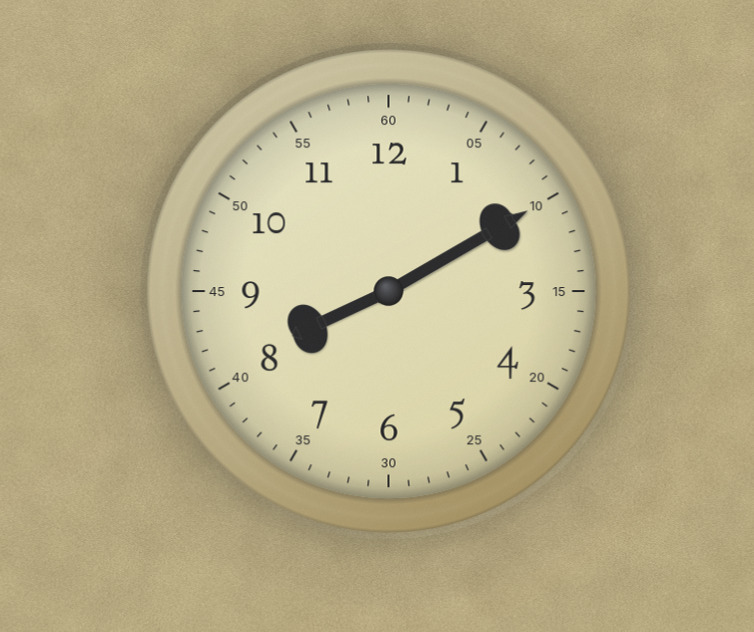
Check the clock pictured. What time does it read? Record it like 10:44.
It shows 8:10
